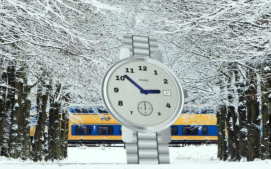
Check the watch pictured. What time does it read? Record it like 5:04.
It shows 2:52
